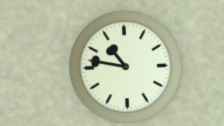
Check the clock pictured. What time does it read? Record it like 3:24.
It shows 10:47
